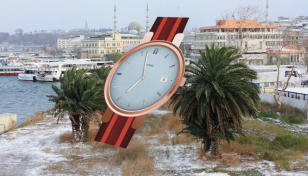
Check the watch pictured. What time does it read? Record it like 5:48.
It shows 6:57
